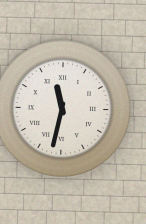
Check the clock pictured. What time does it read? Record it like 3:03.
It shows 11:32
